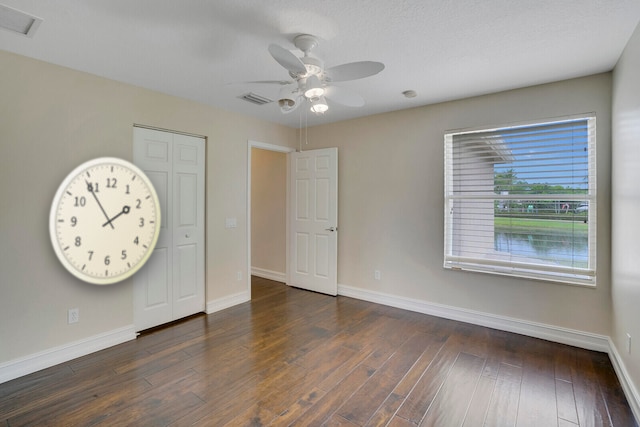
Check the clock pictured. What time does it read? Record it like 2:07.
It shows 1:54
